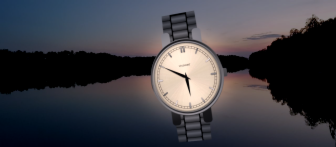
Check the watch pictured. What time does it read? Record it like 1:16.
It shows 5:50
